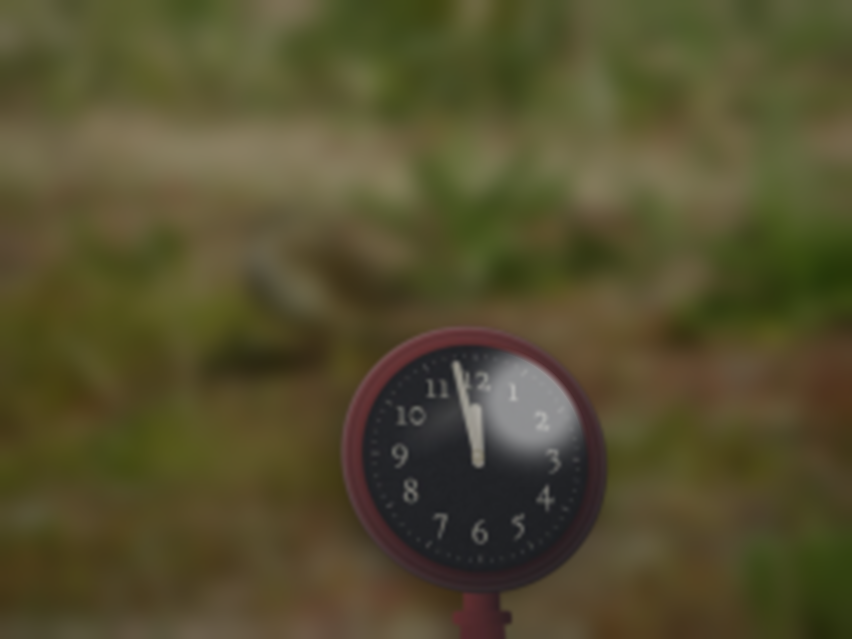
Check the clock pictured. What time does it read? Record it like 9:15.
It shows 11:58
